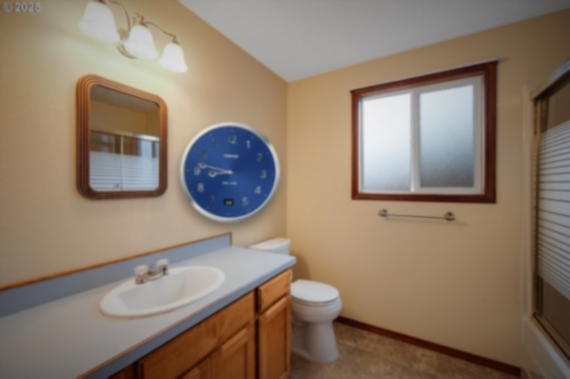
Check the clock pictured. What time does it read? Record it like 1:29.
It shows 8:47
